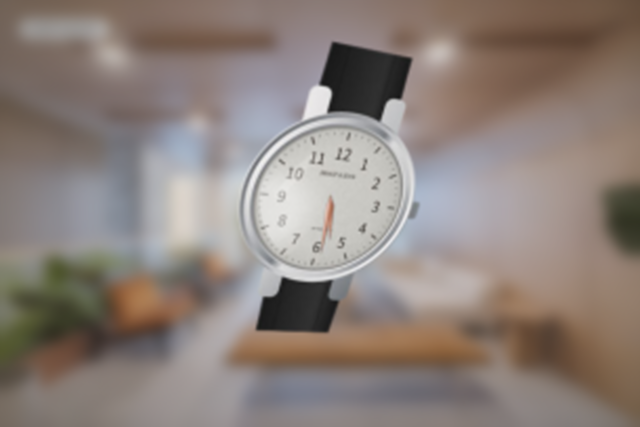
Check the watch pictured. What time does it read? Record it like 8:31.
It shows 5:29
